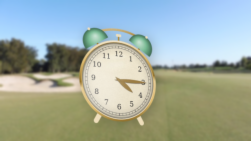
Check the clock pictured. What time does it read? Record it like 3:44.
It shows 4:15
